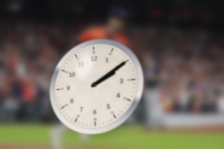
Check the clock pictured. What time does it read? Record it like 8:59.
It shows 2:10
